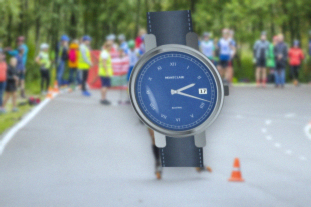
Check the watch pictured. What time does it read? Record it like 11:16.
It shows 2:18
